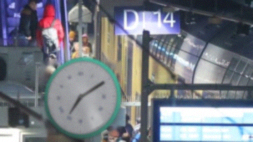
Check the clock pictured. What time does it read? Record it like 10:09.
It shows 7:10
